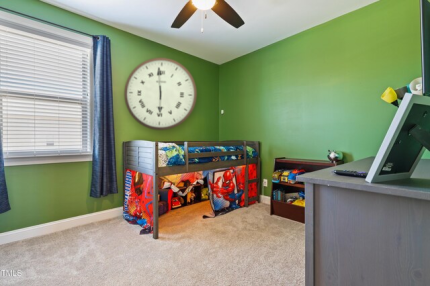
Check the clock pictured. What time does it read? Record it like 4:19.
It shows 5:59
